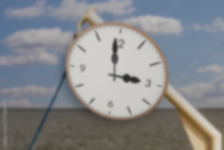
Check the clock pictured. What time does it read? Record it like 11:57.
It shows 2:59
